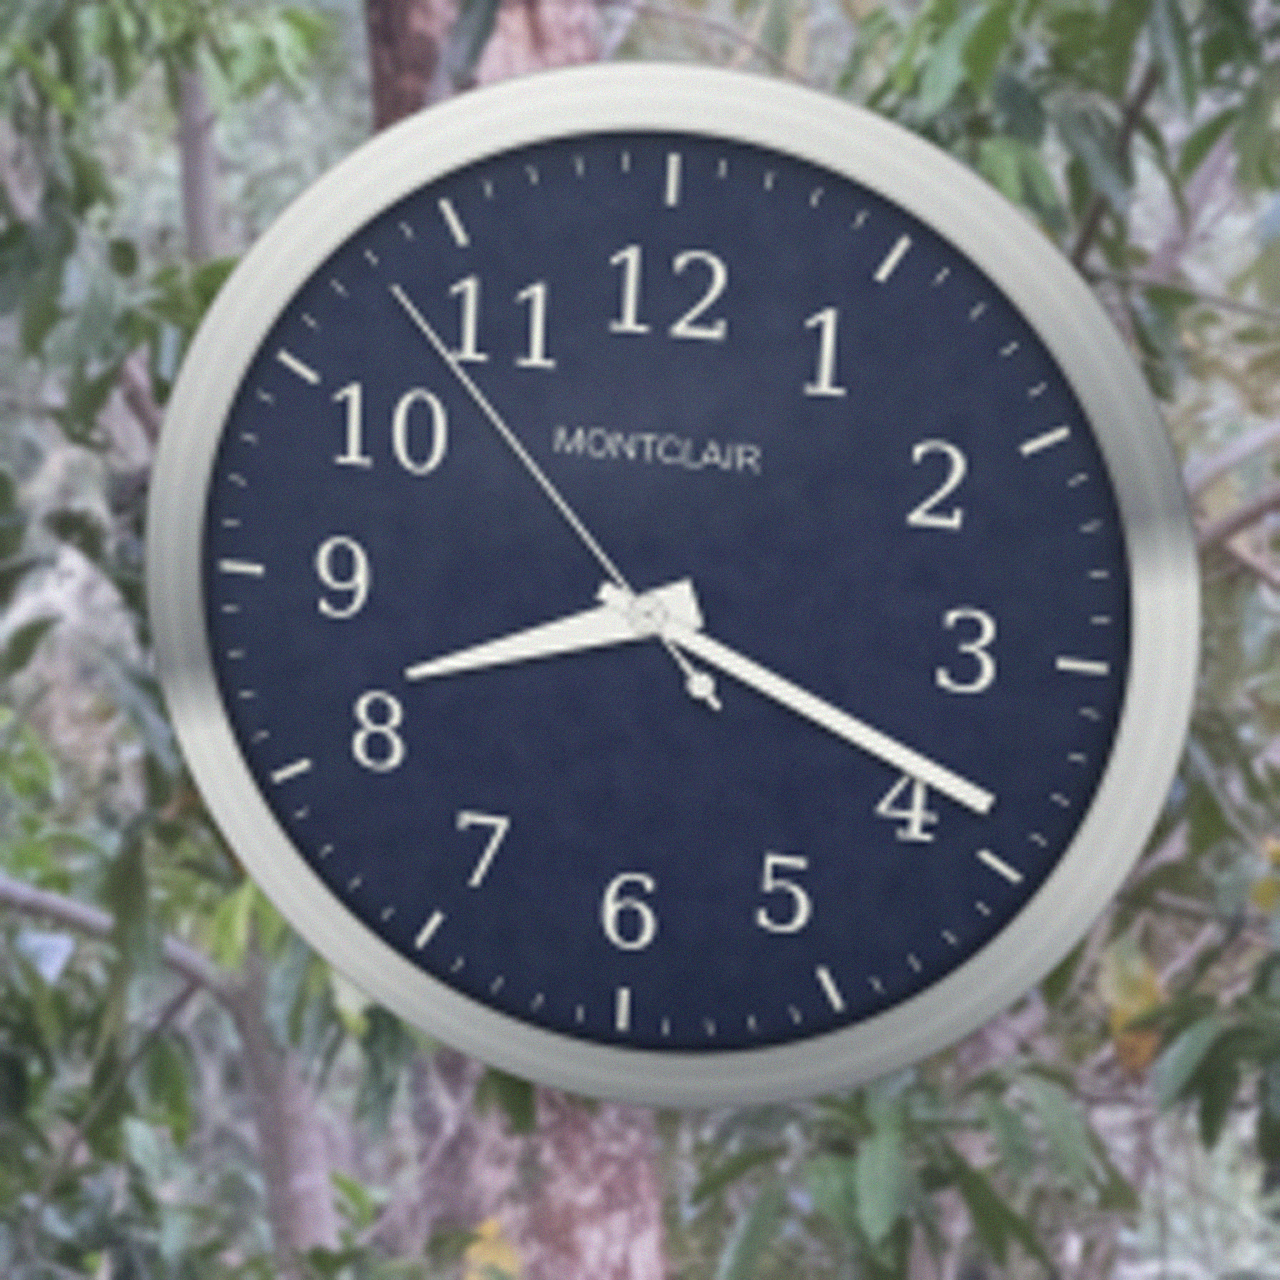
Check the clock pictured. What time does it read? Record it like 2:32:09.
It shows 8:18:53
